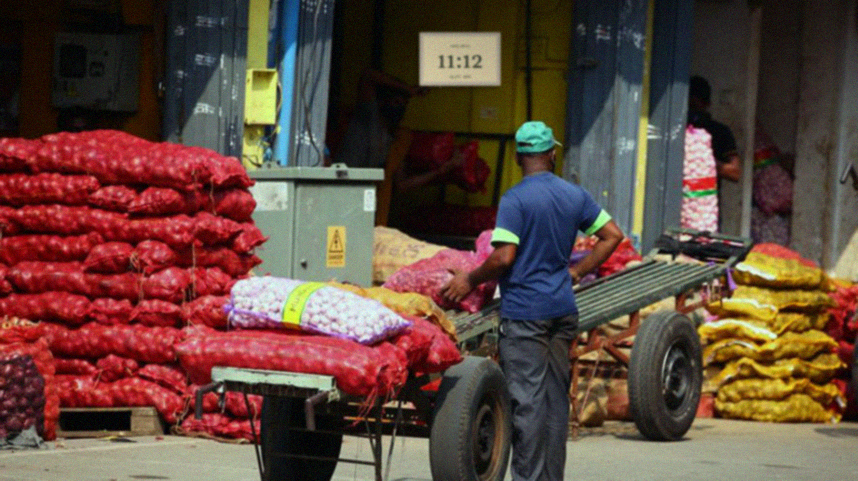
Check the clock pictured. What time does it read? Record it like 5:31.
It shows 11:12
